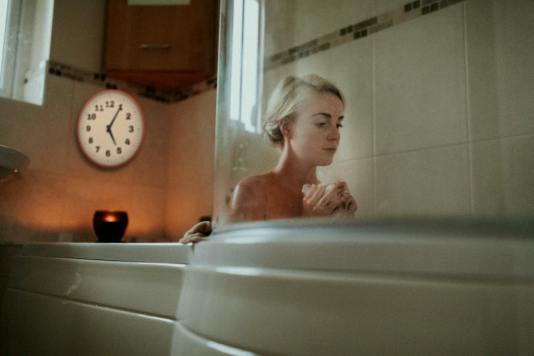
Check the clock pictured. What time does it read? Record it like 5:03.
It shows 5:05
